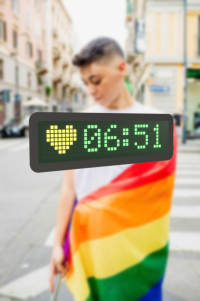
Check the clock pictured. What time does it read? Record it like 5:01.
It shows 6:51
